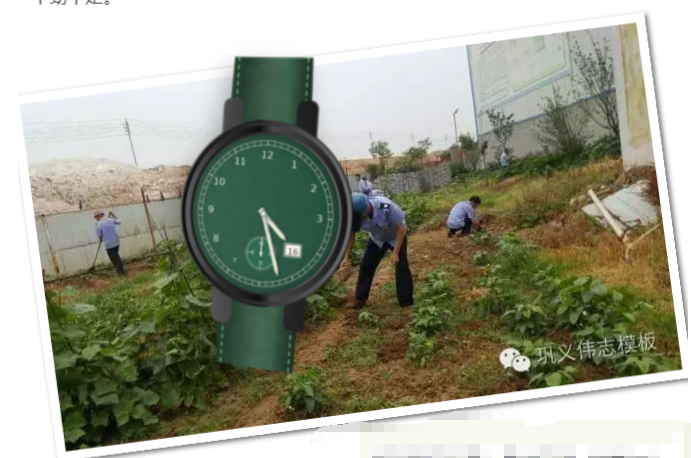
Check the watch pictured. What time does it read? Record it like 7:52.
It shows 4:27
